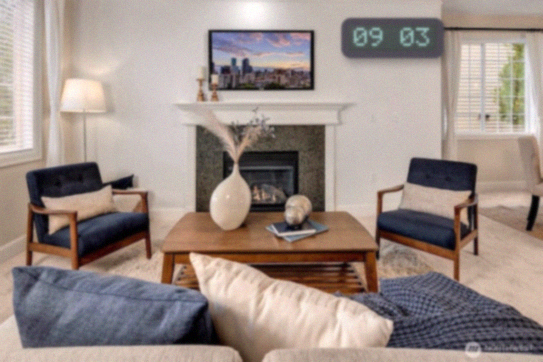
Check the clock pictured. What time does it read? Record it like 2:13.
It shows 9:03
